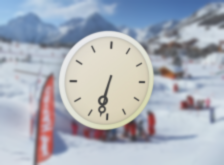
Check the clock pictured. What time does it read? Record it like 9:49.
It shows 6:32
